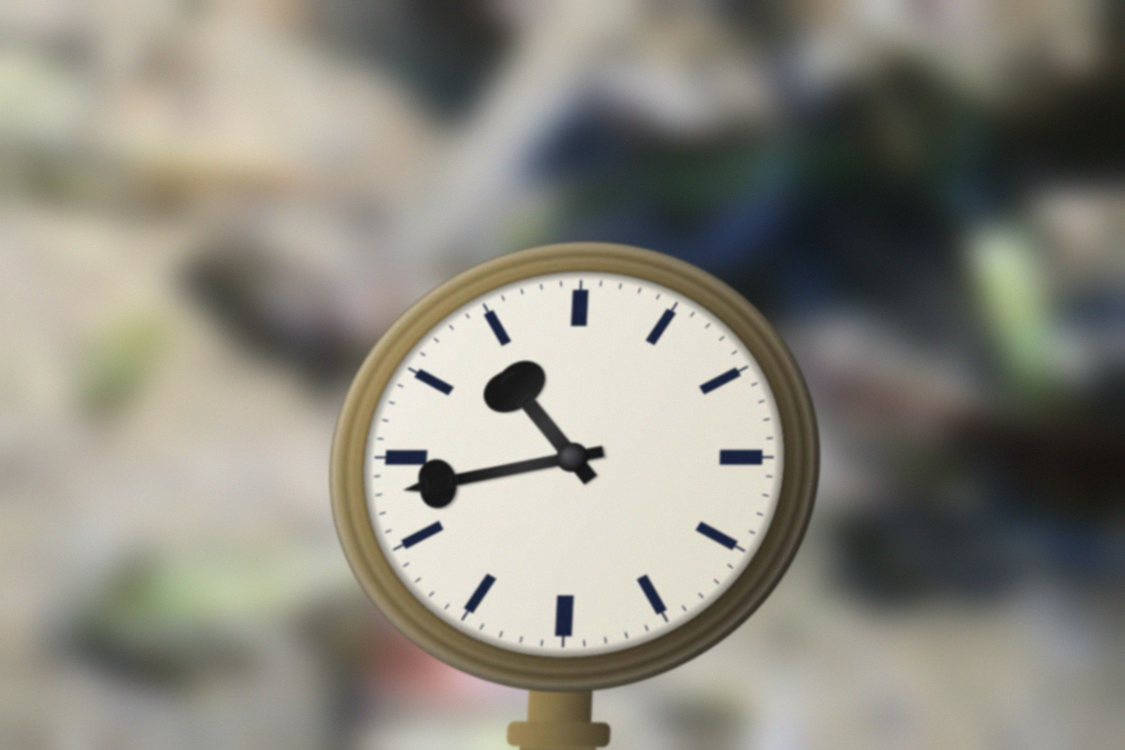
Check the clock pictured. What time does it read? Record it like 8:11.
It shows 10:43
